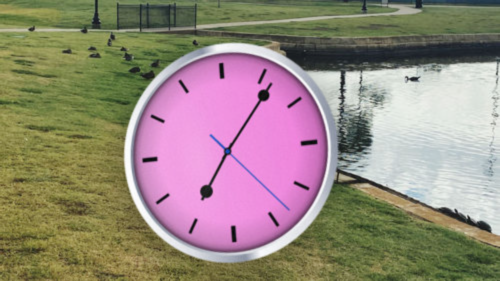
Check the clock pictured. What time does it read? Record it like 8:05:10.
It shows 7:06:23
